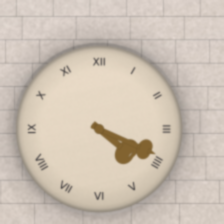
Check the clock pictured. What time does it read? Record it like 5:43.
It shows 4:19
